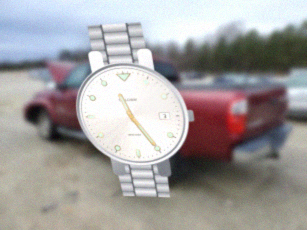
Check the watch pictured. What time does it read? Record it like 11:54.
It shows 11:25
